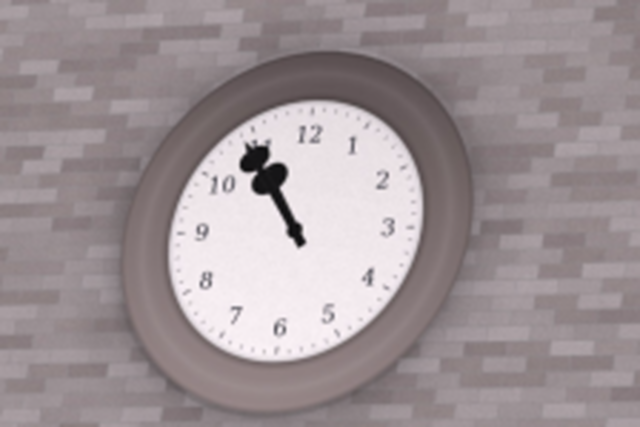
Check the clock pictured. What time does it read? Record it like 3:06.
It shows 10:54
